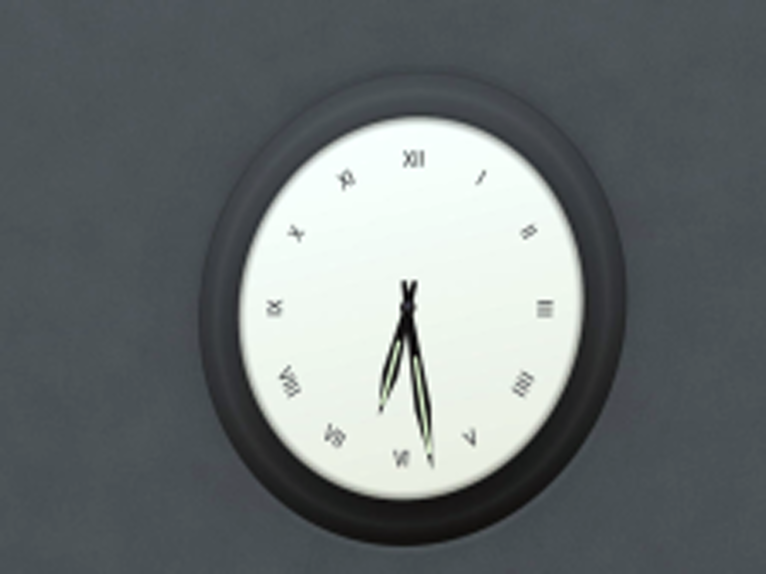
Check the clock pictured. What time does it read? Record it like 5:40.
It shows 6:28
